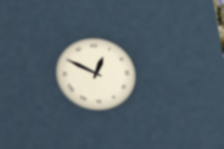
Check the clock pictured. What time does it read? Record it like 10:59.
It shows 12:50
